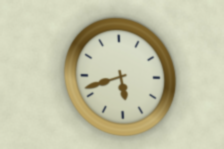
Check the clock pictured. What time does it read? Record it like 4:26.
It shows 5:42
